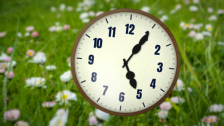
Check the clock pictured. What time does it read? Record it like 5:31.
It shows 5:05
